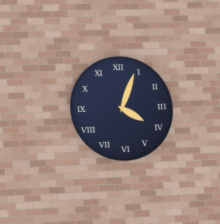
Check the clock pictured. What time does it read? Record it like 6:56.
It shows 4:04
